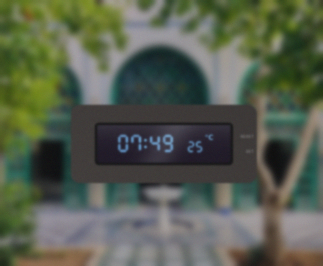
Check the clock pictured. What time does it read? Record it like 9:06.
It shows 7:49
